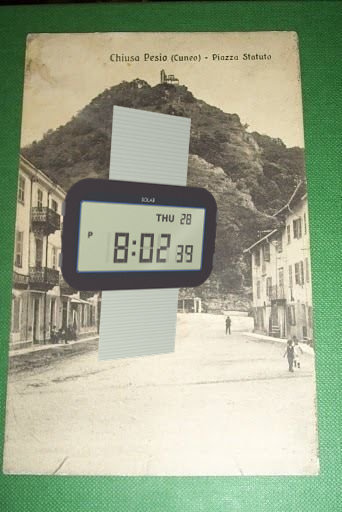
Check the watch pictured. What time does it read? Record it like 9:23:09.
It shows 8:02:39
